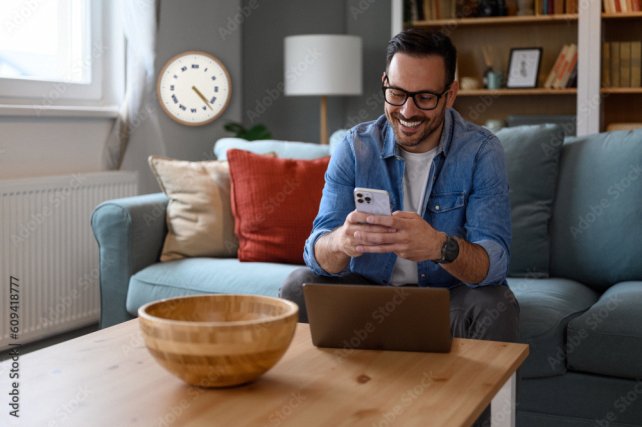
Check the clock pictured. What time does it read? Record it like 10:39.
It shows 4:23
